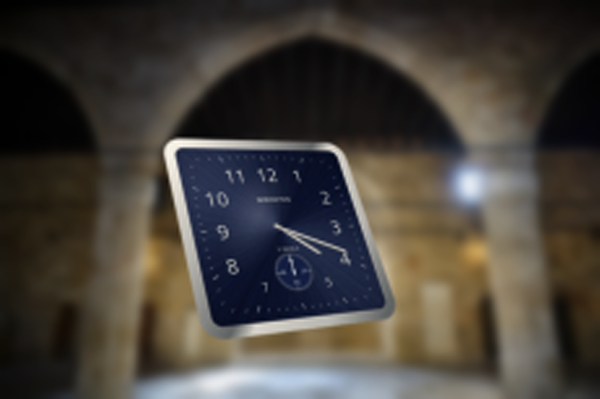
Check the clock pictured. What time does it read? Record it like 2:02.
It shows 4:19
